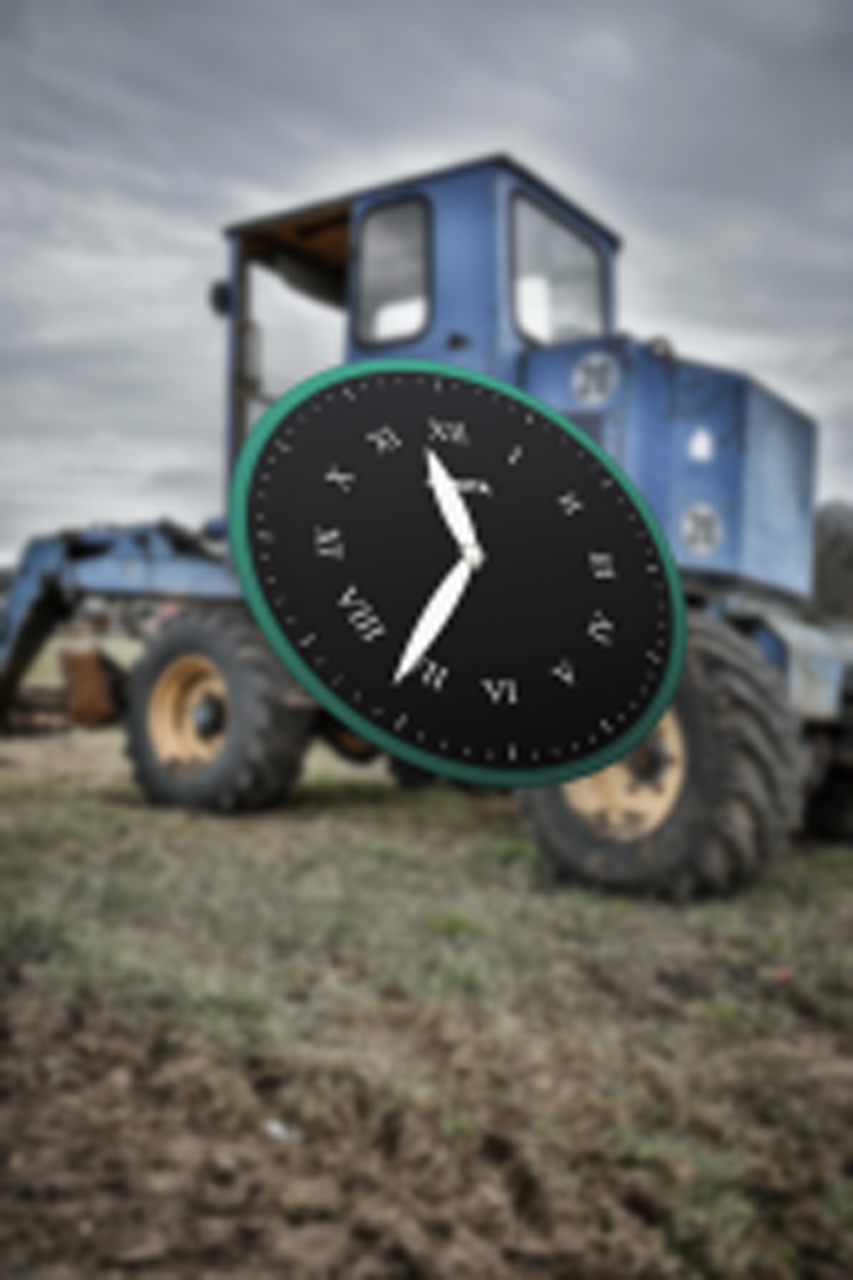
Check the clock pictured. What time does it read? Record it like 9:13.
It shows 11:36
